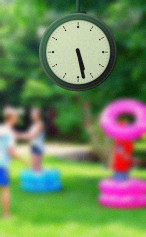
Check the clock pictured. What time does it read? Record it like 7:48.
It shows 5:28
